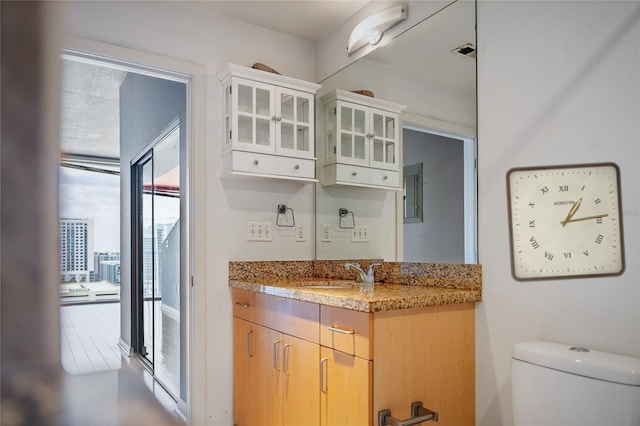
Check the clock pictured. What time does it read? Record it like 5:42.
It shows 1:14
